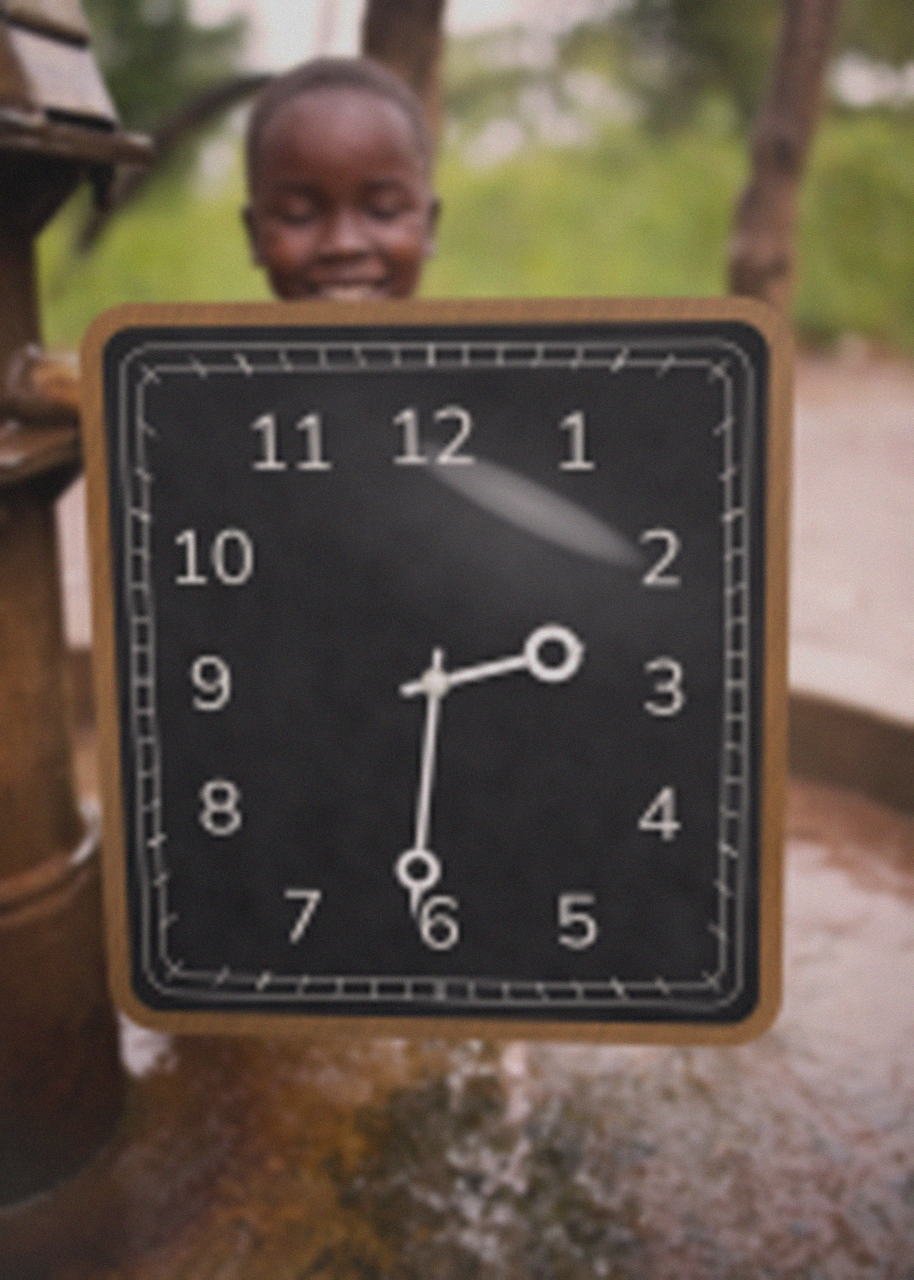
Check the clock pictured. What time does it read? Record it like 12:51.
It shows 2:31
